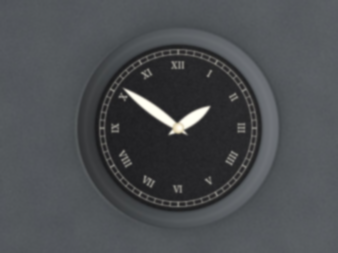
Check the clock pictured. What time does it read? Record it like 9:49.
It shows 1:51
